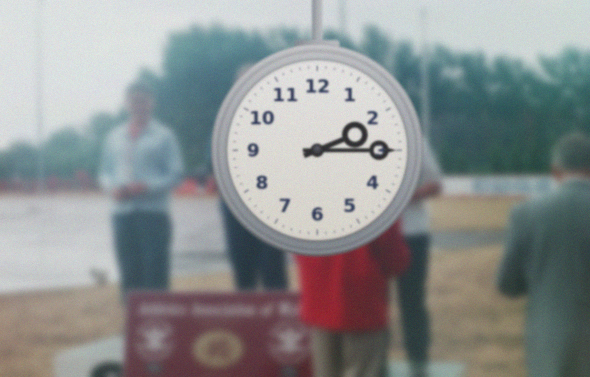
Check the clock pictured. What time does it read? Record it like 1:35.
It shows 2:15
